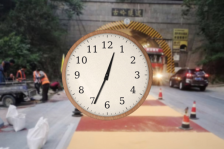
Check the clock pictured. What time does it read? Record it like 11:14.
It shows 12:34
